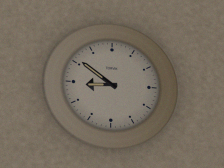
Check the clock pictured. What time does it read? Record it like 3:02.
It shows 8:51
